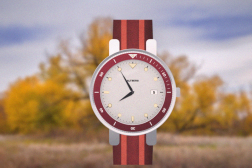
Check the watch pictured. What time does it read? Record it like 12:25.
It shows 7:55
